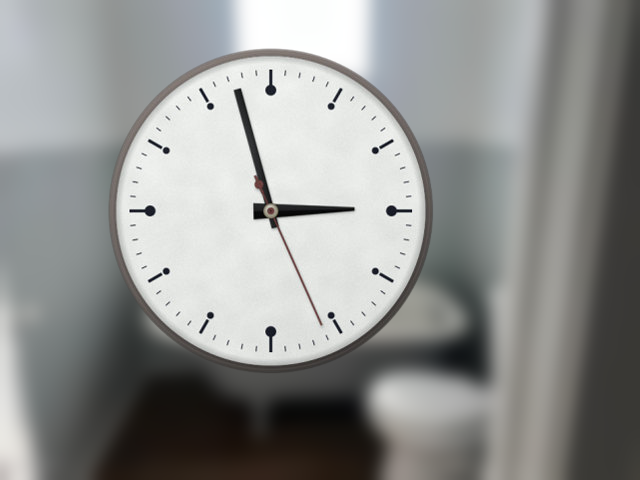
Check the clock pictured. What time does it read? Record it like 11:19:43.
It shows 2:57:26
